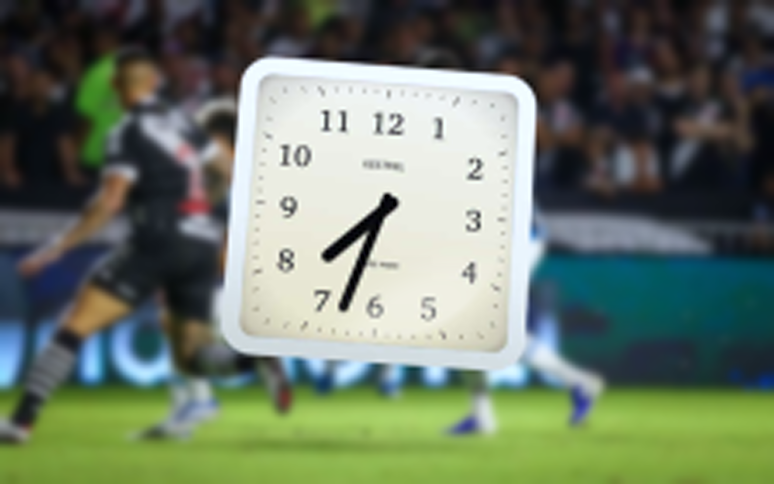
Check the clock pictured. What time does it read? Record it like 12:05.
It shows 7:33
